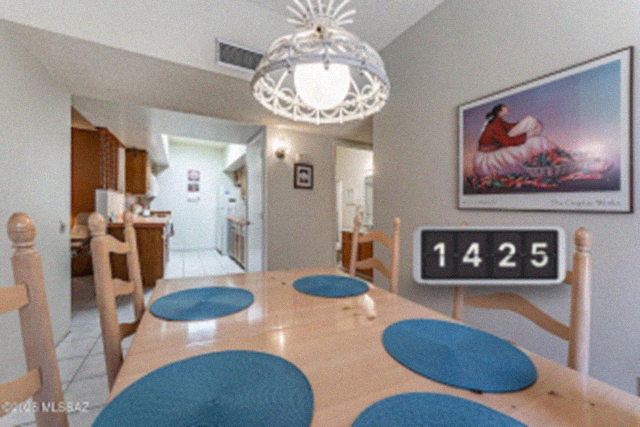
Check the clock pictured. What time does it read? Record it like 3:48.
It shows 14:25
